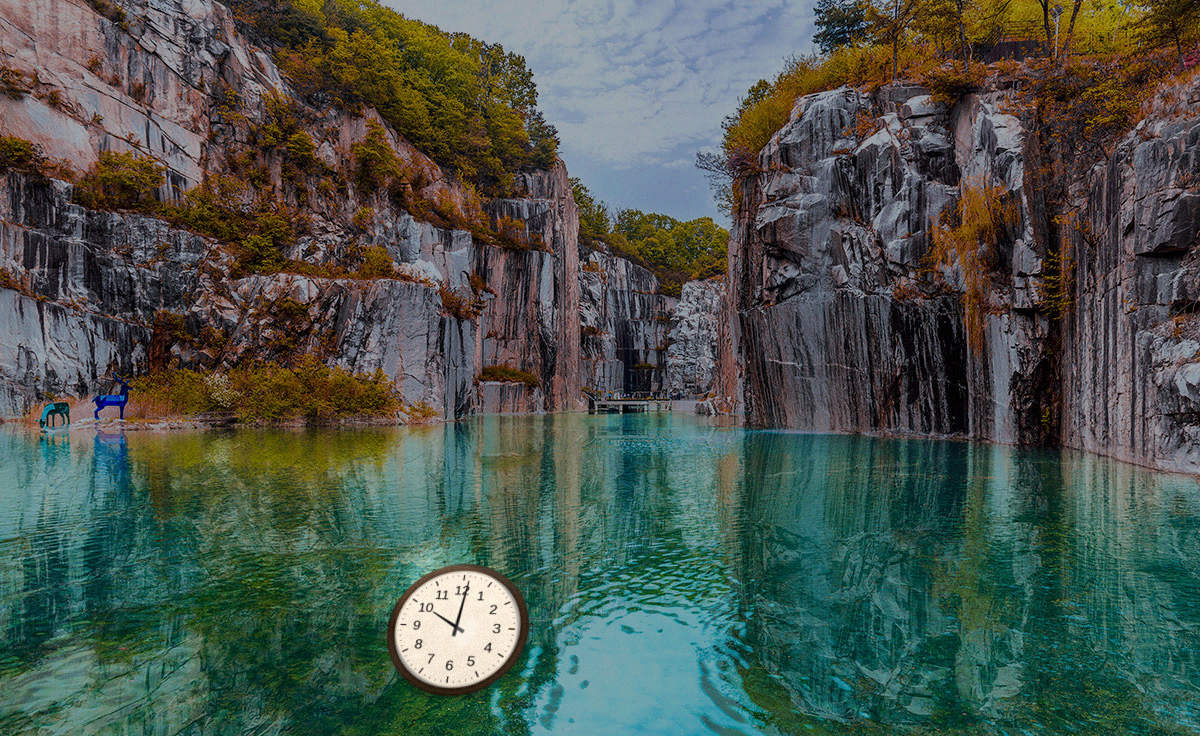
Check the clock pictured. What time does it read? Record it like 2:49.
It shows 10:01
